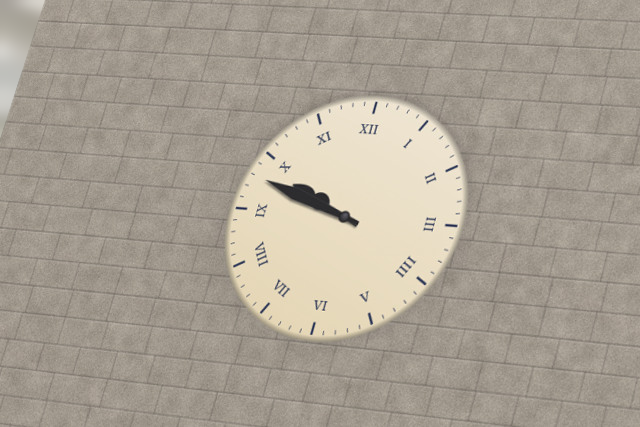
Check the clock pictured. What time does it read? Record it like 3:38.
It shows 9:48
